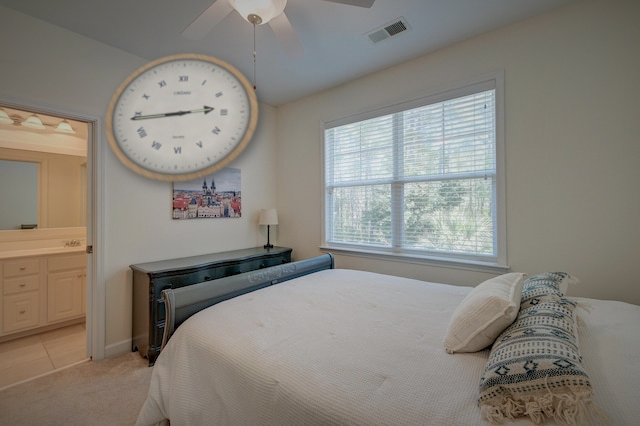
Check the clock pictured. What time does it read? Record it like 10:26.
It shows 2:44
